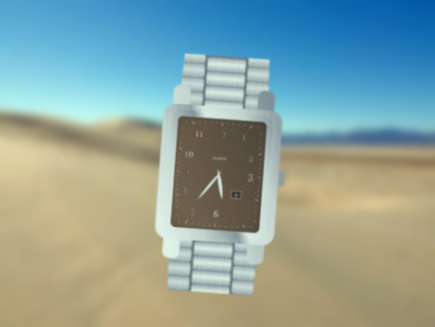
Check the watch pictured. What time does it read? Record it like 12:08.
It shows 5:36
